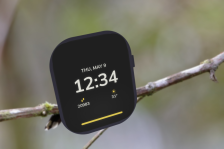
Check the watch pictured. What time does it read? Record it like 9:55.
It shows 12:34
